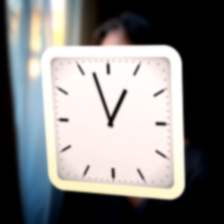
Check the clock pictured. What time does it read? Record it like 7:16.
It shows 12:57
